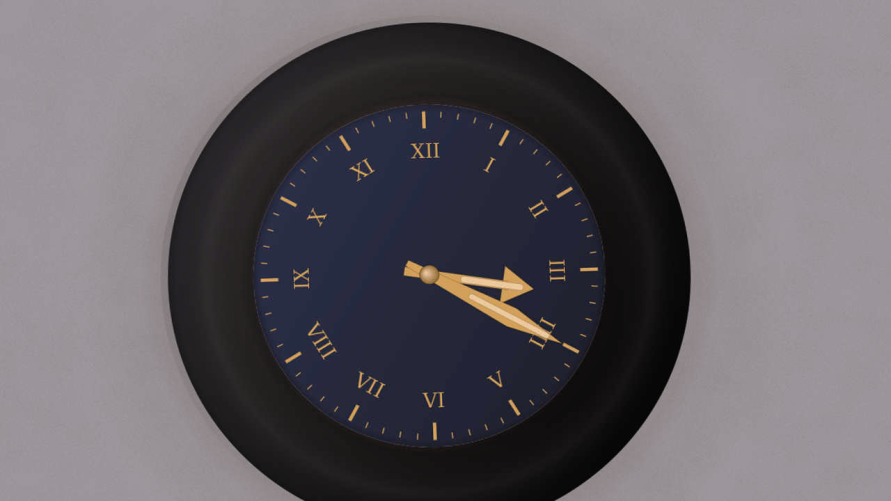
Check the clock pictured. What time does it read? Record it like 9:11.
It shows 3:20
